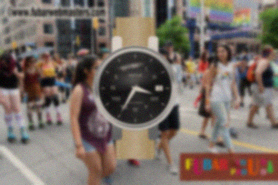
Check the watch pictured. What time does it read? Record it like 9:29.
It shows 3:35
